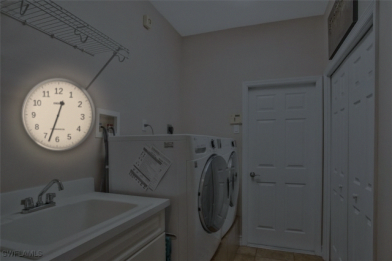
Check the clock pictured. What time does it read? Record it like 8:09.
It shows 12:33
